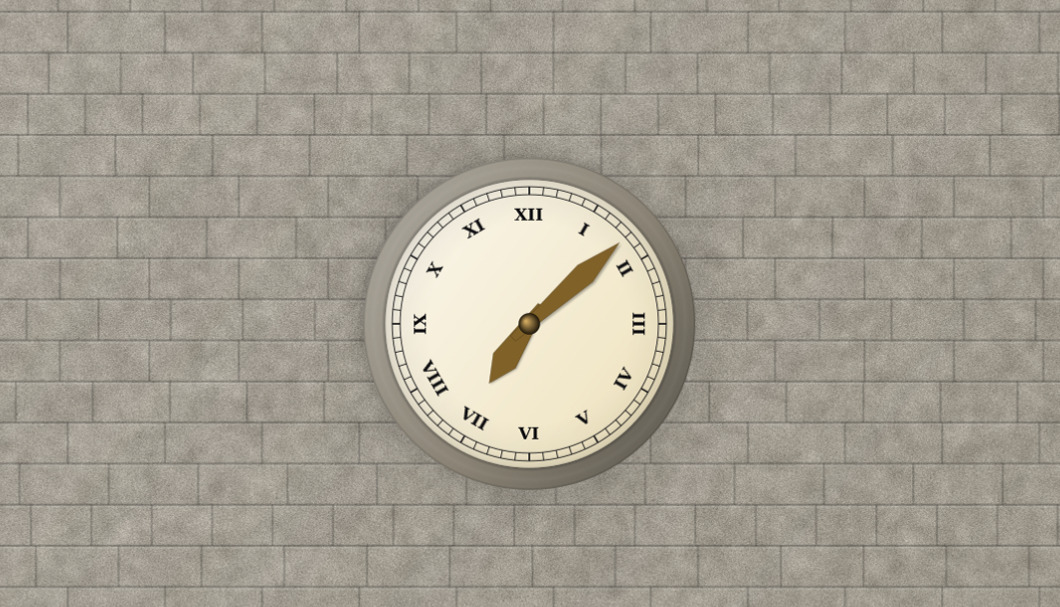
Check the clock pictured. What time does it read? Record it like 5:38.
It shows 7:08
